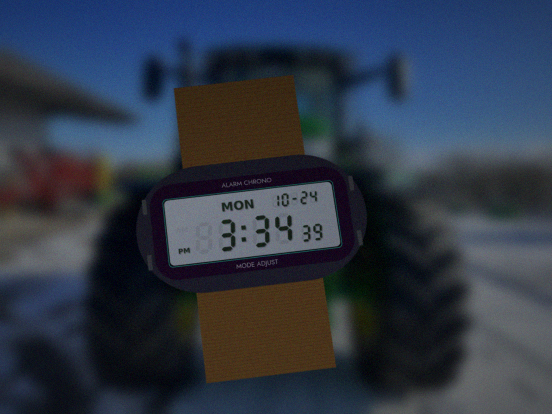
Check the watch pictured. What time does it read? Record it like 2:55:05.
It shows 3:34:39
